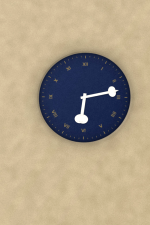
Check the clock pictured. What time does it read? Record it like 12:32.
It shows 6:13
